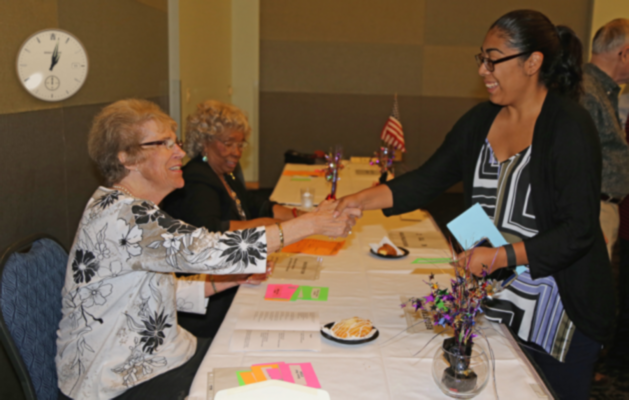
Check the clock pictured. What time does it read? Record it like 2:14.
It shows 1:02
